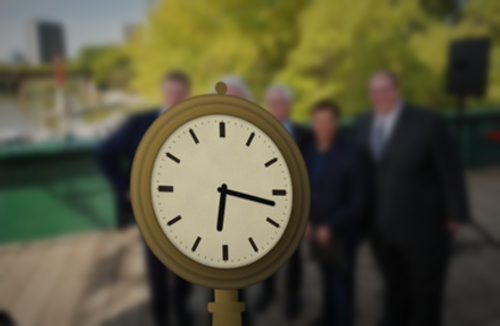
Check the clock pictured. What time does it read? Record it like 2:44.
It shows 6:17
